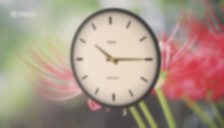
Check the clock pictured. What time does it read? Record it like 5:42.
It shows 10:15
